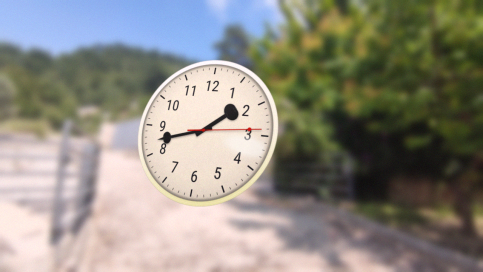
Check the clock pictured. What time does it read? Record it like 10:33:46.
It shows 1:42:14
